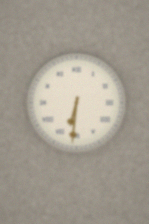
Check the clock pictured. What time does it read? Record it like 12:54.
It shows 6:31
